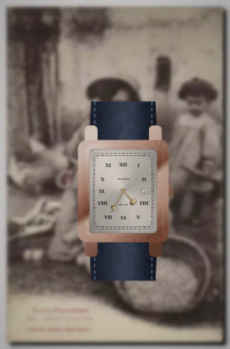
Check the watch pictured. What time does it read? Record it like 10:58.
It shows 4:35
